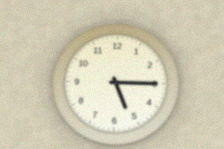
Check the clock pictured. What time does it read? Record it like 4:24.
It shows 5:15
